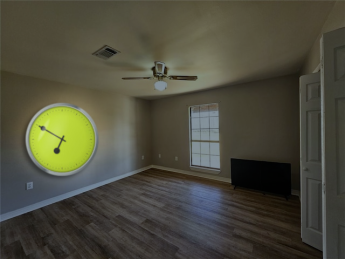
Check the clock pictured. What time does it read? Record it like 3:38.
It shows 6:50
